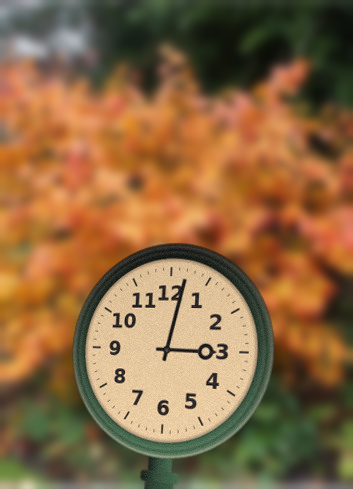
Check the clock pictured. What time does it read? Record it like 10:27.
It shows 3:02
